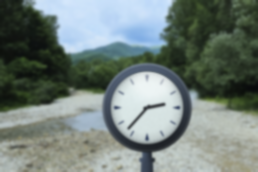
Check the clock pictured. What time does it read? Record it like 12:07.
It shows 2:37
